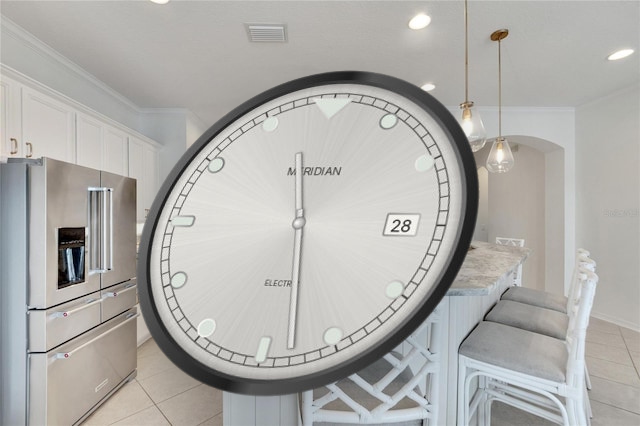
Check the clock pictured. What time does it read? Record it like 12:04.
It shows 11:28
